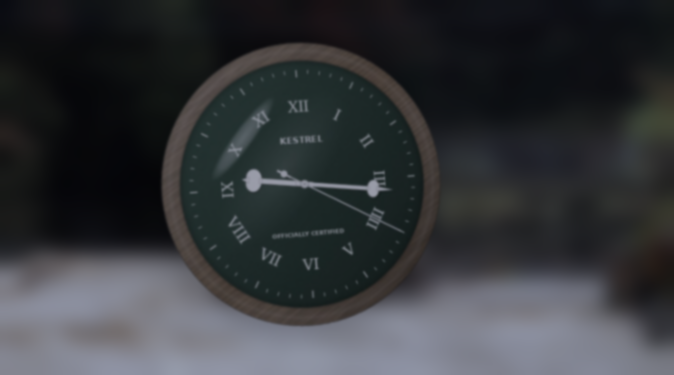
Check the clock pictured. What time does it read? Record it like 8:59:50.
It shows 9:16:20
